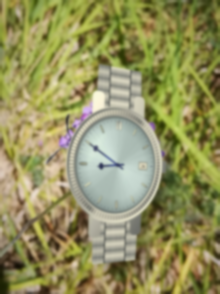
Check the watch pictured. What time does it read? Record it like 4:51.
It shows 8:50
